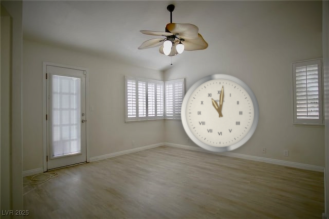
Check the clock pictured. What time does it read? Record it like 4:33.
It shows 11:01
